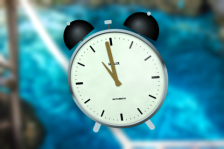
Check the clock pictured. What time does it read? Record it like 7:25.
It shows 10:59
